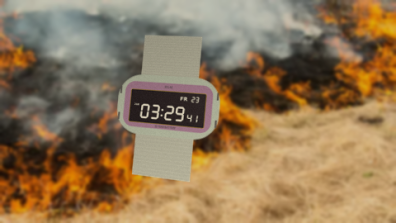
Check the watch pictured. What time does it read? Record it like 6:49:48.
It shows 3:29:41
